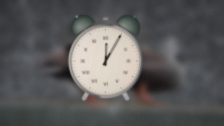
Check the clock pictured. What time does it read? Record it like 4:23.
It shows 12:05
